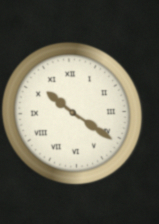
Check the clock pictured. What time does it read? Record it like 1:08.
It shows 10:21
